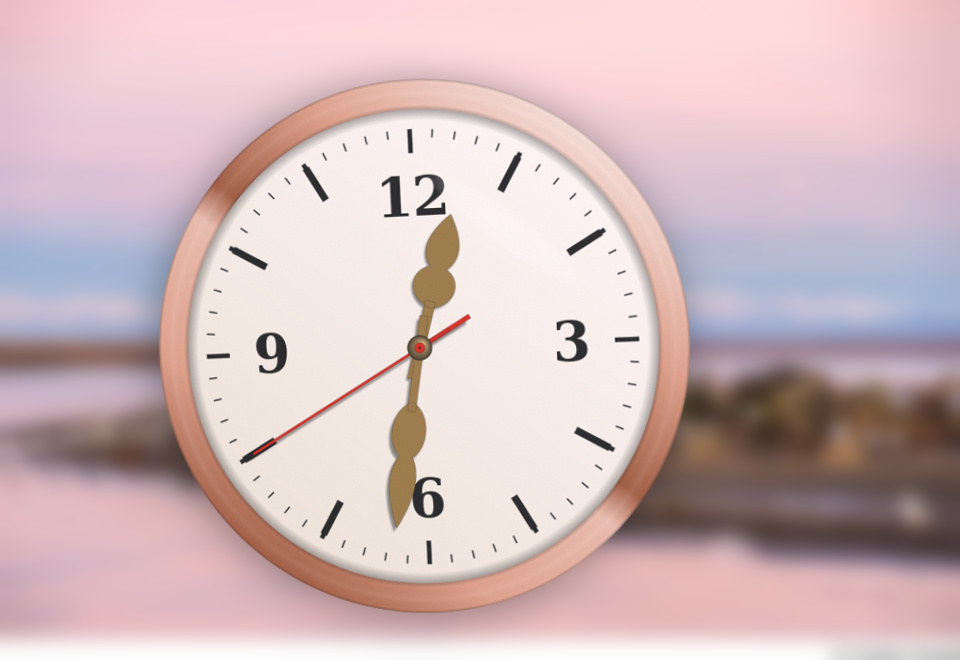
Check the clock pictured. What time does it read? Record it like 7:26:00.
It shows 12:31:40
